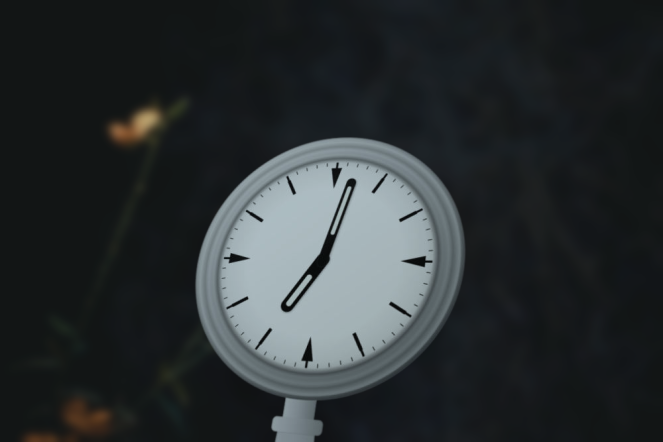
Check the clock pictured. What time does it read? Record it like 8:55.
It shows 7:02
